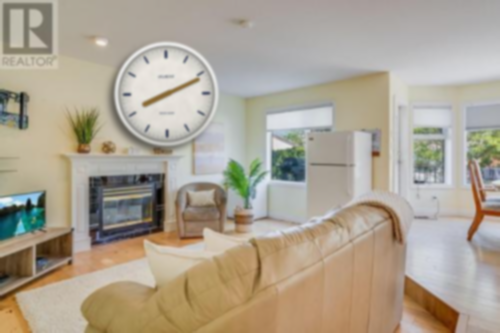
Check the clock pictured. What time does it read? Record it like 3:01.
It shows 8:11
